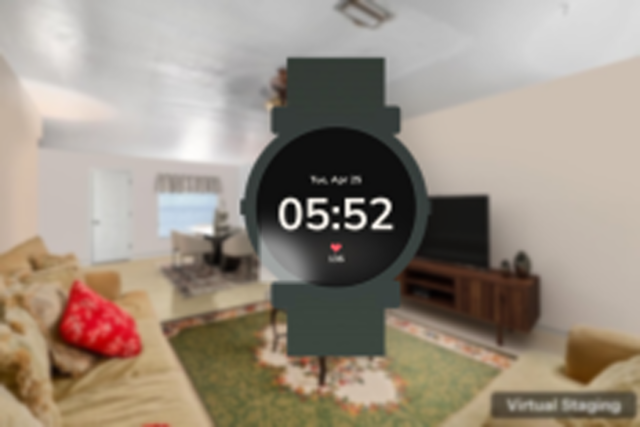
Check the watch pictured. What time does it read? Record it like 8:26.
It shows 5:52
